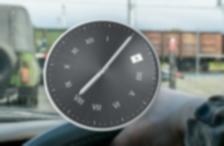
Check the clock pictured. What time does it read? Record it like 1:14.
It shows 8:10
